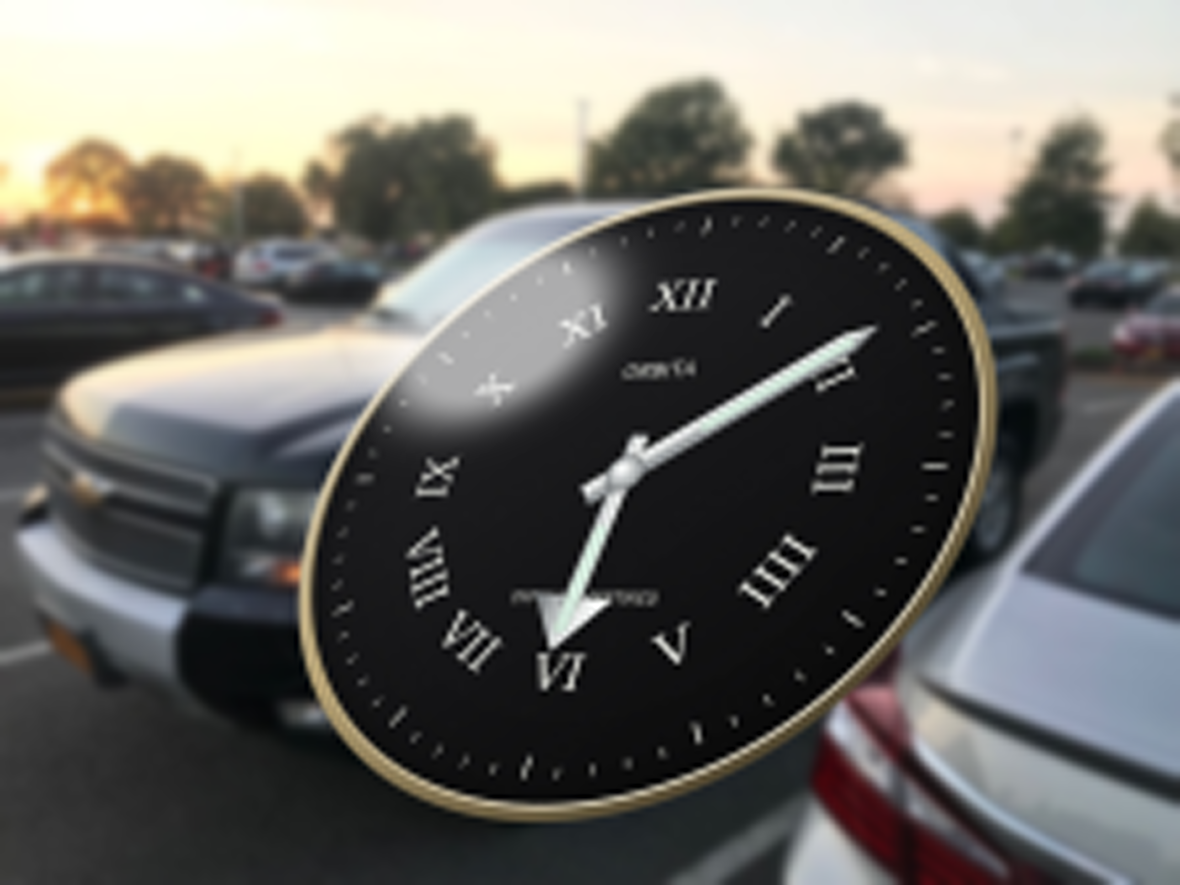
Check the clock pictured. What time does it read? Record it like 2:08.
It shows 6:09
